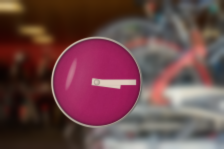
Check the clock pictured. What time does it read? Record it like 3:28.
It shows 3:15
